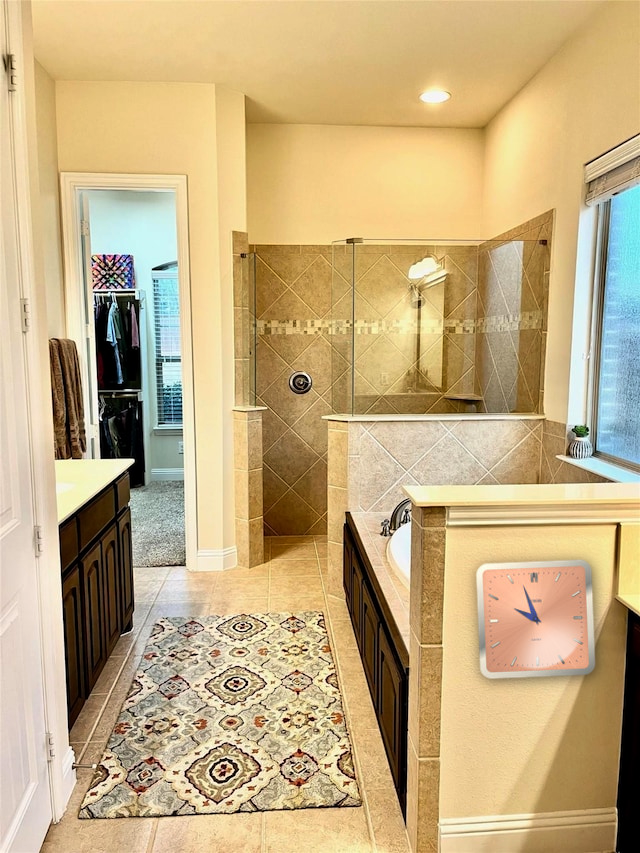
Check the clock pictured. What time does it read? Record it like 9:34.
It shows 9:57
